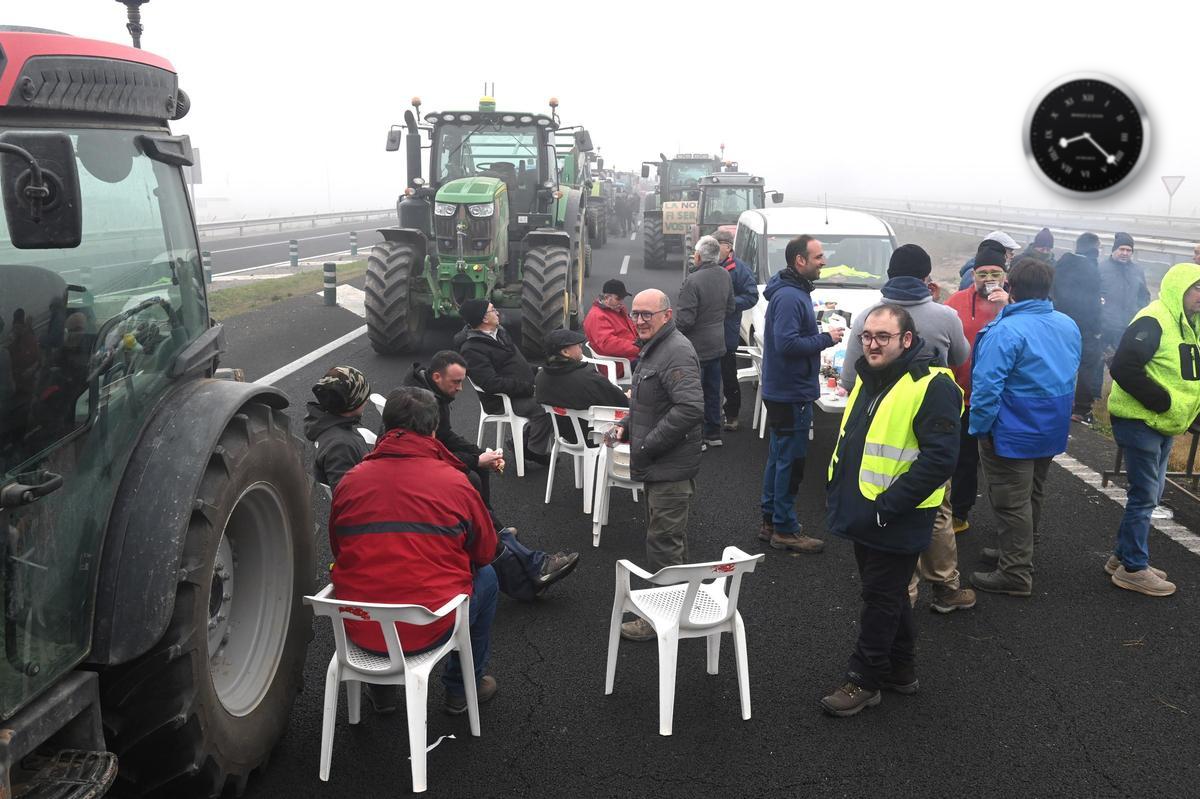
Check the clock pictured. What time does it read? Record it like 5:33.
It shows 8:22
